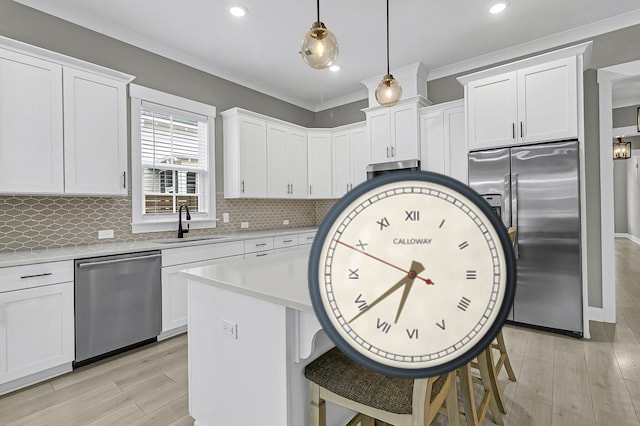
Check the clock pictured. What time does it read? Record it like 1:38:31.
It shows 6:38:49
